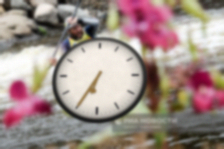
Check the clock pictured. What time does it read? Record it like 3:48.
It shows 6:35
